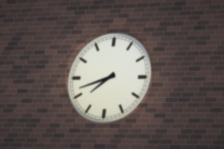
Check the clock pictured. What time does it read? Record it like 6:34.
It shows 7:42
